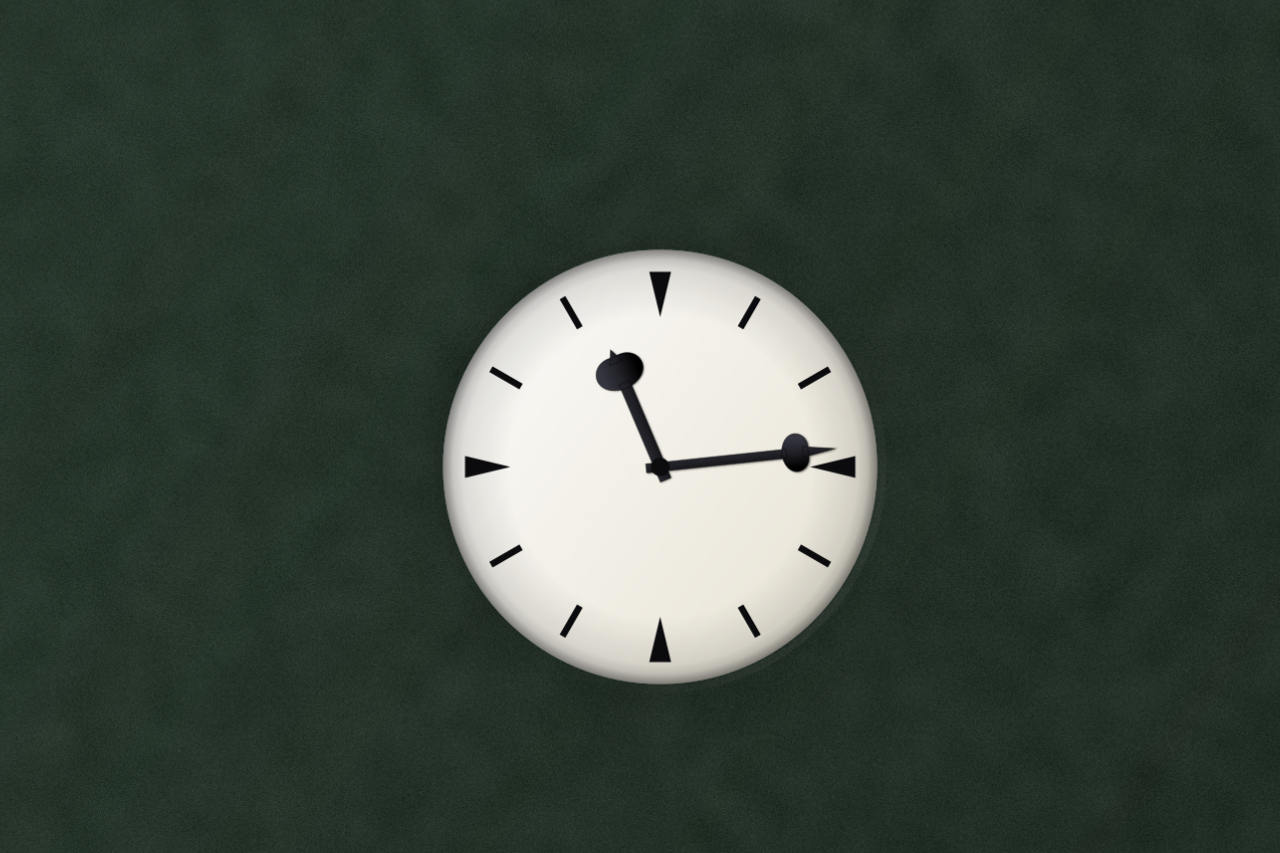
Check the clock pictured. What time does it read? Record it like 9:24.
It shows 11:14
